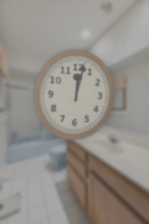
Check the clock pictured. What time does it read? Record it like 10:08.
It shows 12:02
